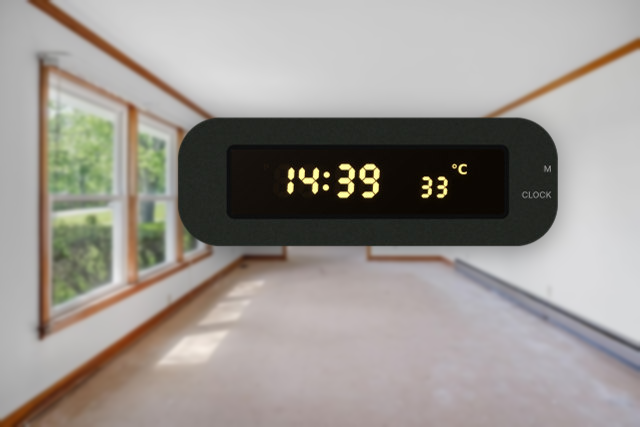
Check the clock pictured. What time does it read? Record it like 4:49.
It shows 14:39
